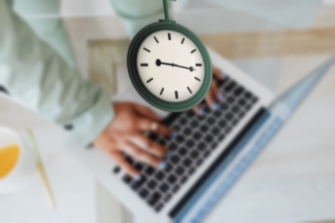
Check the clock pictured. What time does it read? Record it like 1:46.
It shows 9:17
